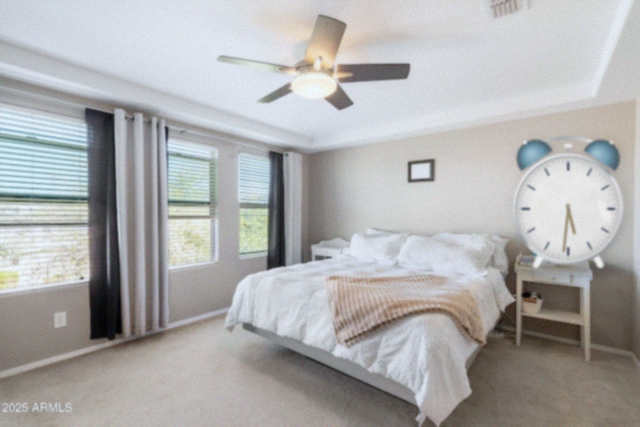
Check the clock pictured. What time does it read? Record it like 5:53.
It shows 5:31
